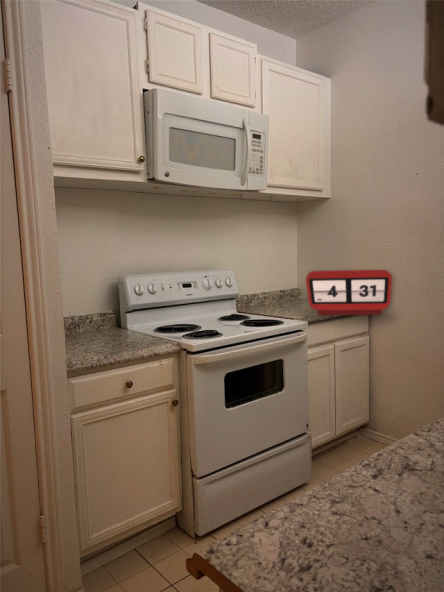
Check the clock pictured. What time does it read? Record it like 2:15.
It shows 4:31
